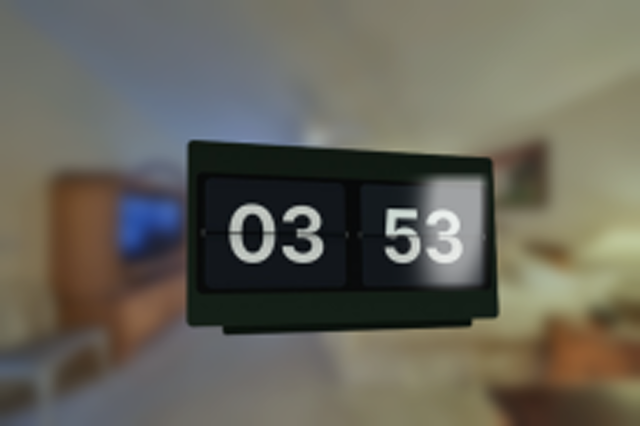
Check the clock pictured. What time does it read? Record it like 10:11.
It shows 3:53
